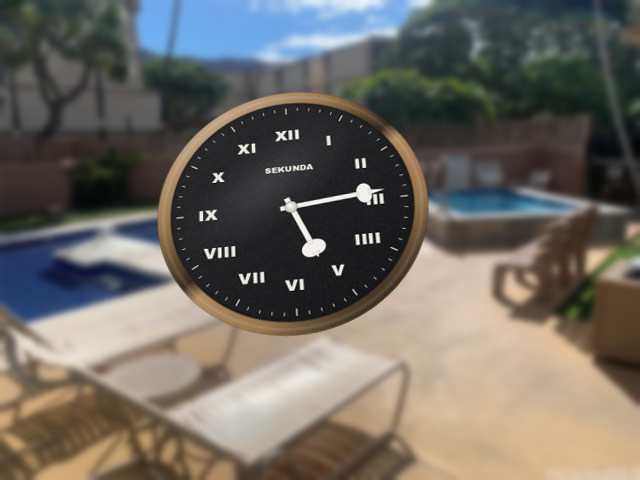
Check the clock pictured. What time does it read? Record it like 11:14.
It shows 5:14
